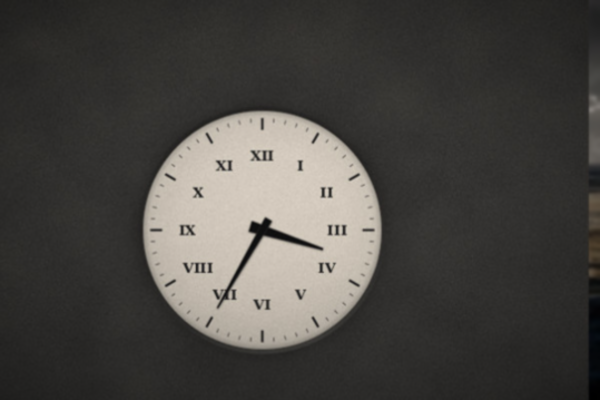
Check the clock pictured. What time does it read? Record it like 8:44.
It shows 3:35
